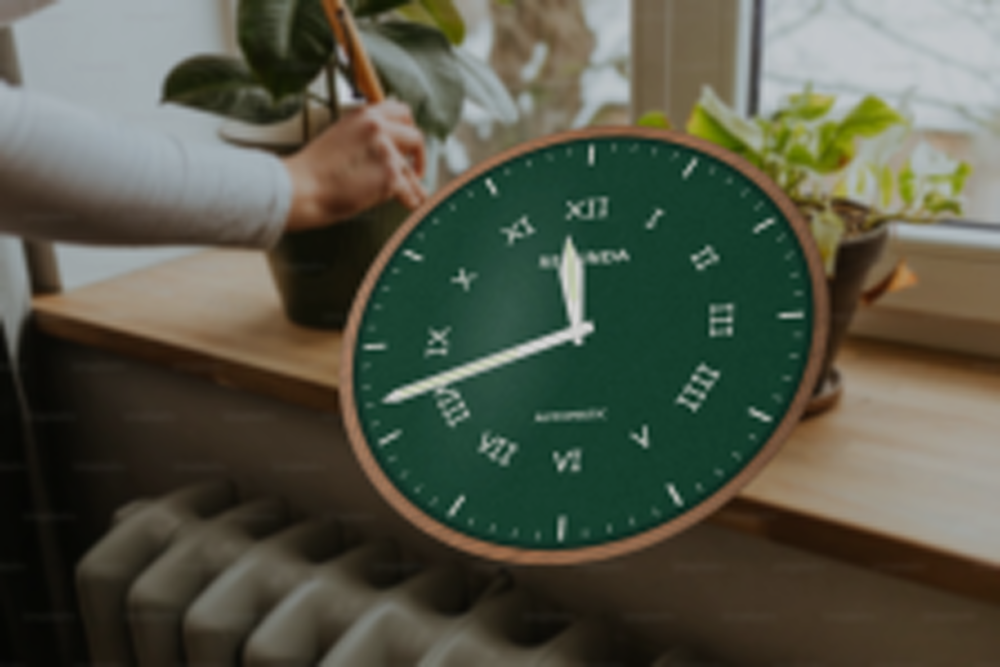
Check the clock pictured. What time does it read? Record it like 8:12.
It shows 11:42
